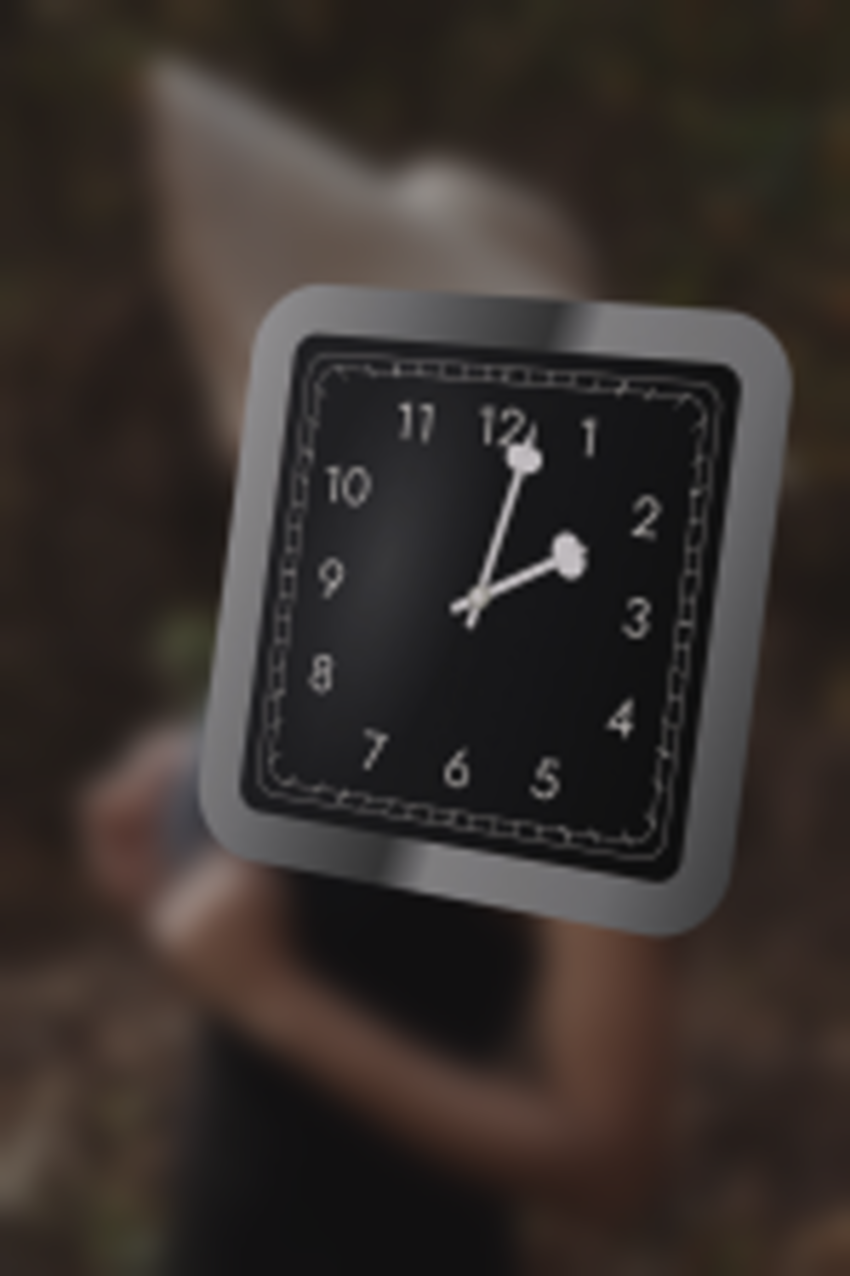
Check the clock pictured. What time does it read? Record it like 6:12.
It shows 2:02
